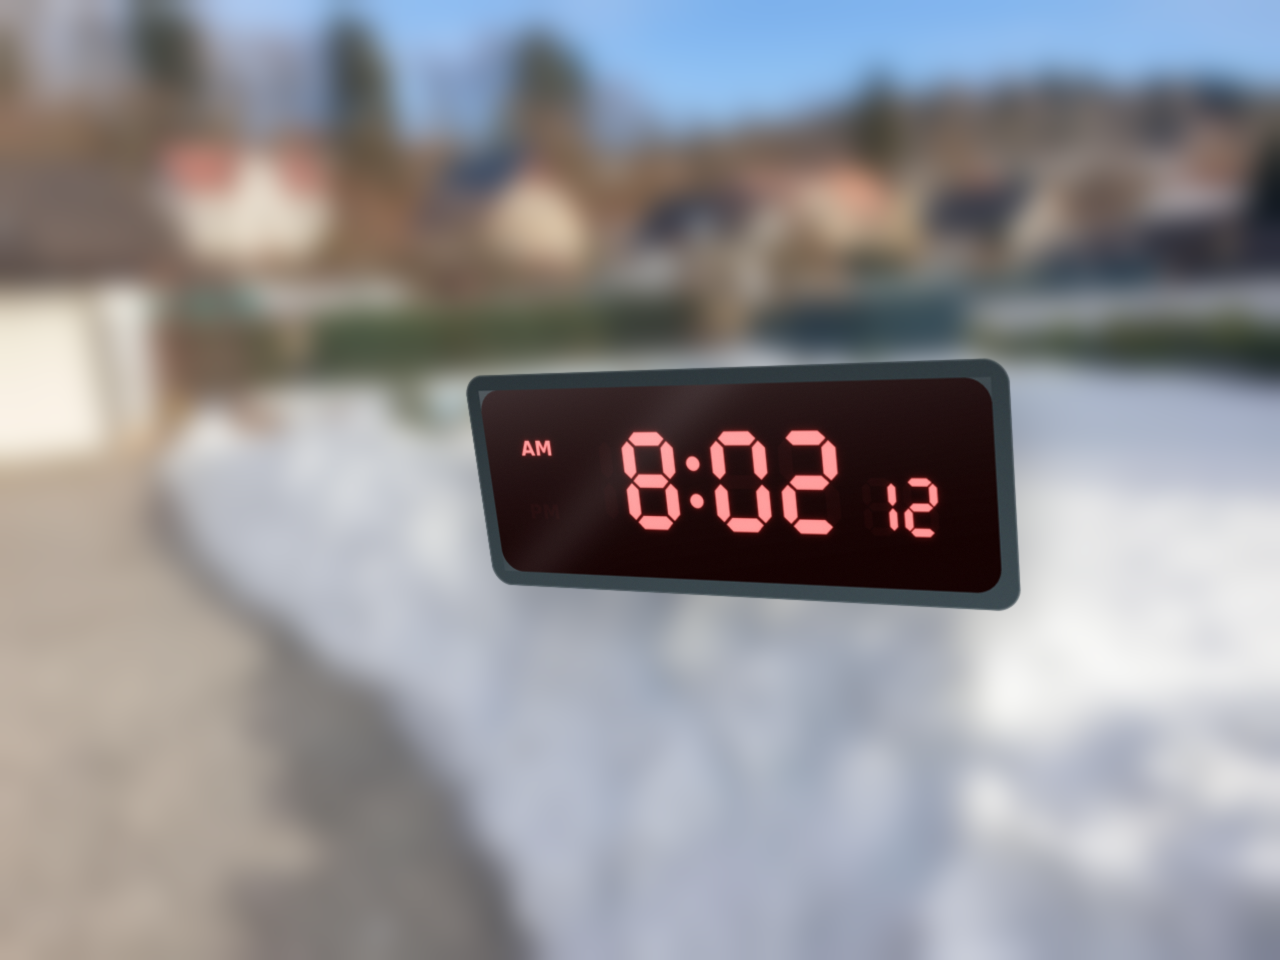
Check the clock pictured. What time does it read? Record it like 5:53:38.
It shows 8:02:12
